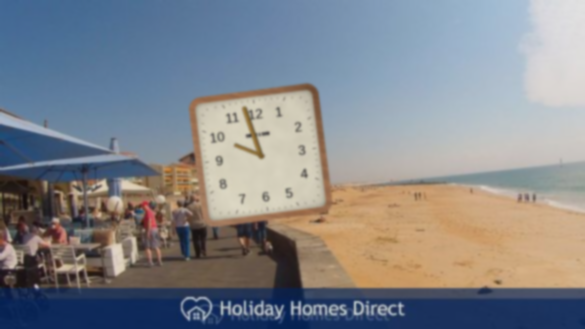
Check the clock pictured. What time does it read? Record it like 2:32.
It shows 9:58
